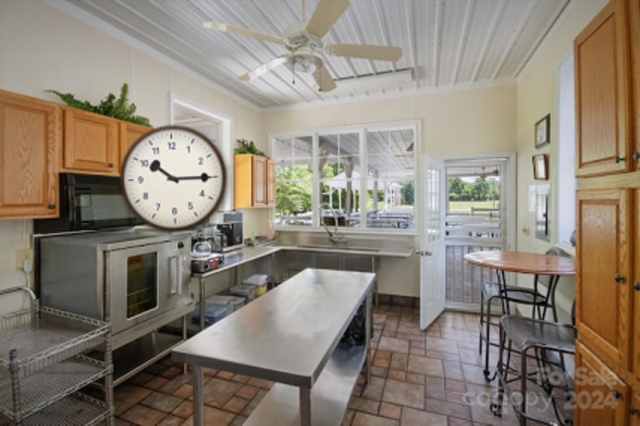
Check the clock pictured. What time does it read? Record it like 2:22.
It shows 10:15
